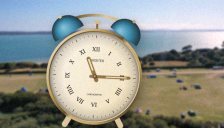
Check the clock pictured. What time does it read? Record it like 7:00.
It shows 11:15
